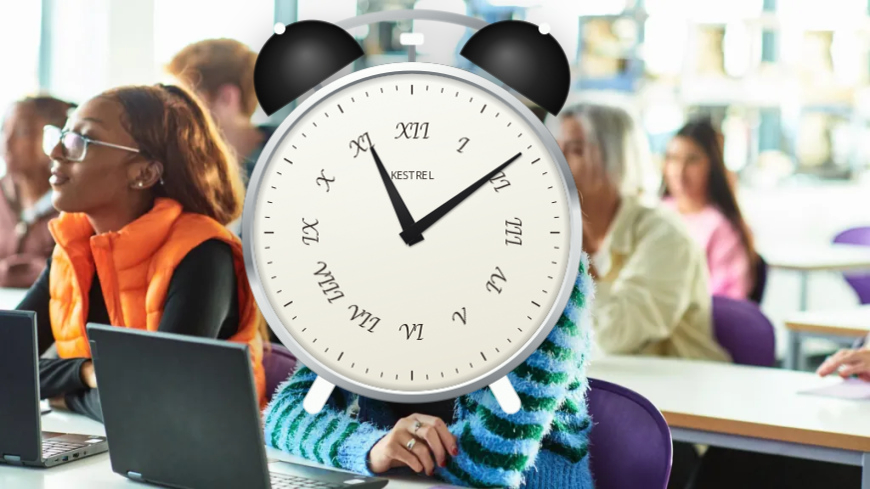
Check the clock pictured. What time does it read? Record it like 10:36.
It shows 11:09
